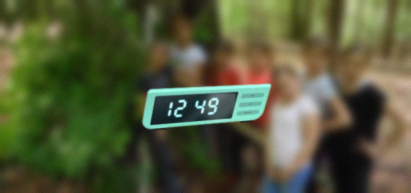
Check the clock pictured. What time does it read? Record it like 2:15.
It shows 12:49
